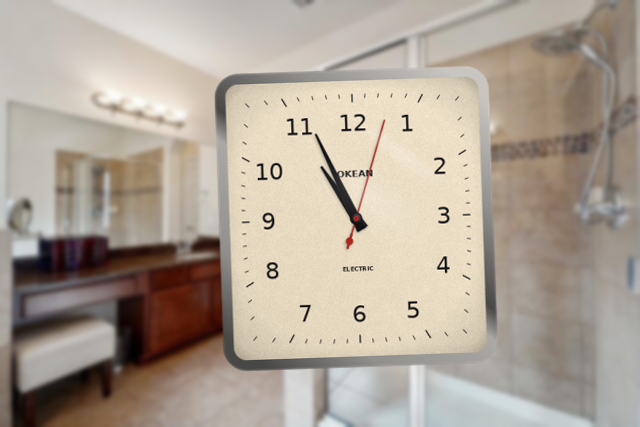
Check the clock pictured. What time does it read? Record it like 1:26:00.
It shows 10:56:03
